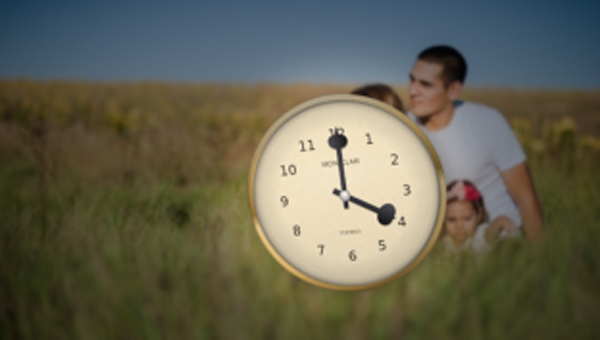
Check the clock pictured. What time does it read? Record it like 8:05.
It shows 4:00
